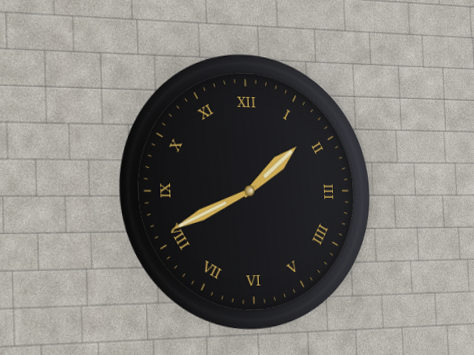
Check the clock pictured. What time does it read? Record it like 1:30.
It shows 1:41
